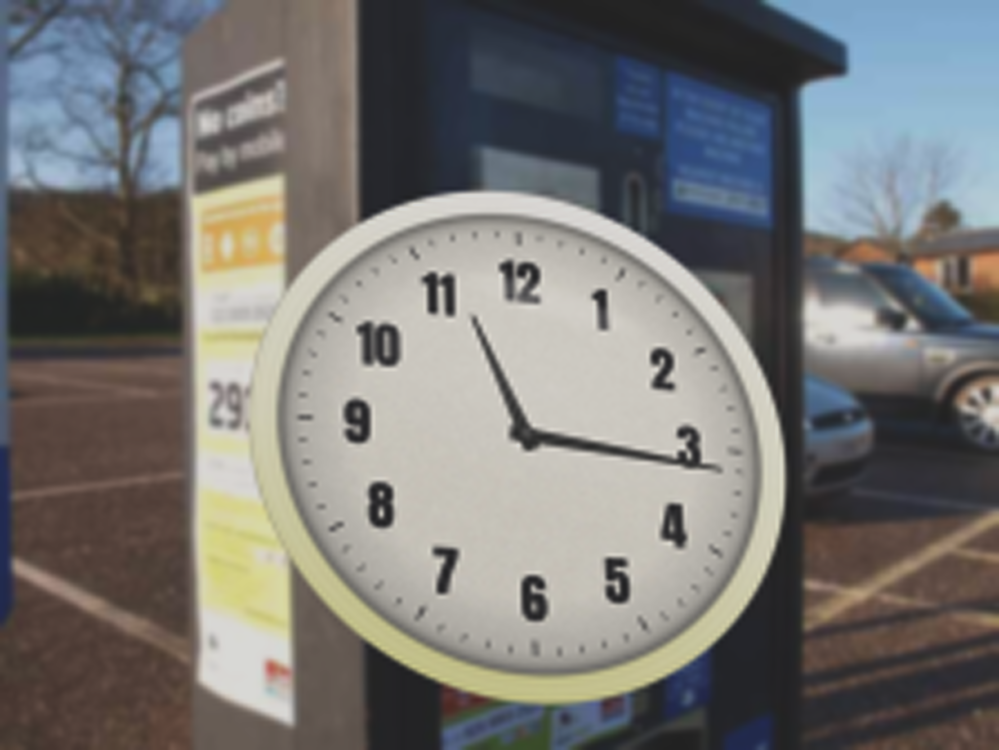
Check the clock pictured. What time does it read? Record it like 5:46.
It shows 11:16
